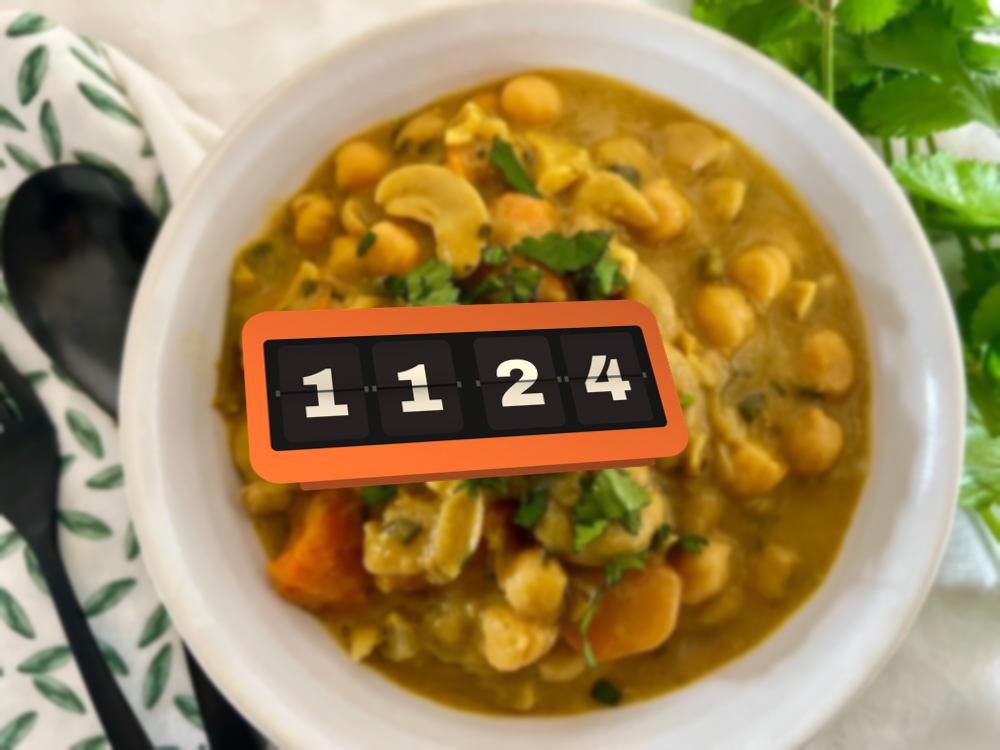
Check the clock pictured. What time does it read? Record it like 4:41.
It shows 11:24
